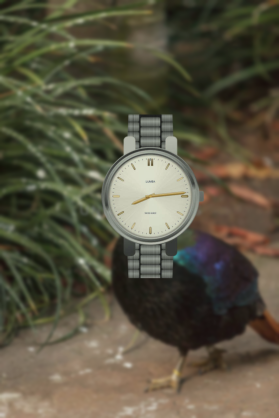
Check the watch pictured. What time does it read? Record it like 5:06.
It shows 8:14
